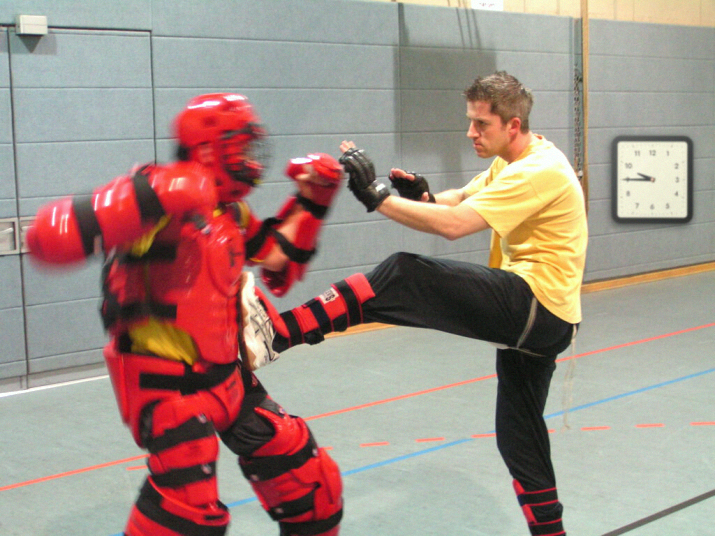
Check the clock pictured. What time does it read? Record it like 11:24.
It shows 9:45
